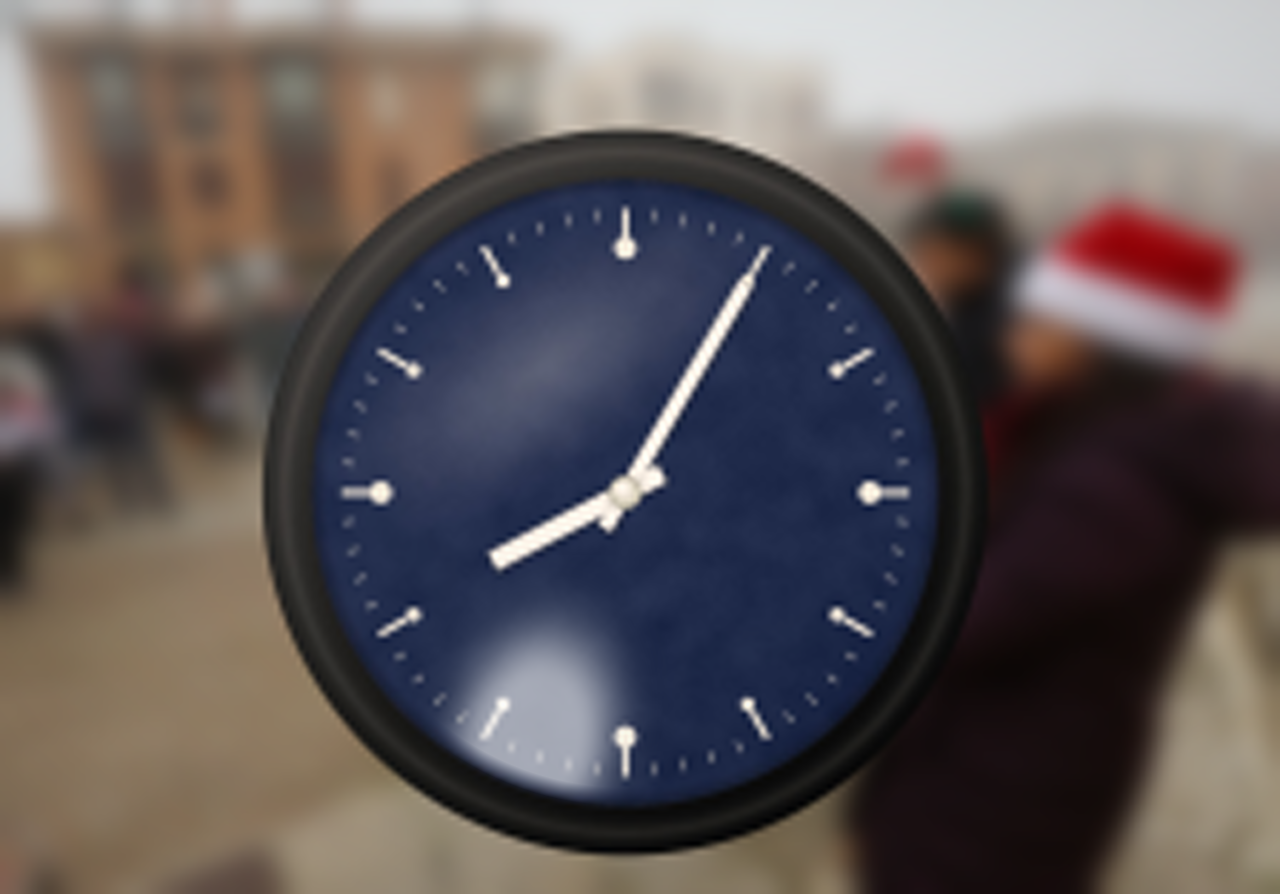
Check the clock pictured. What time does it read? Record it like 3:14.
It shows 8:05
